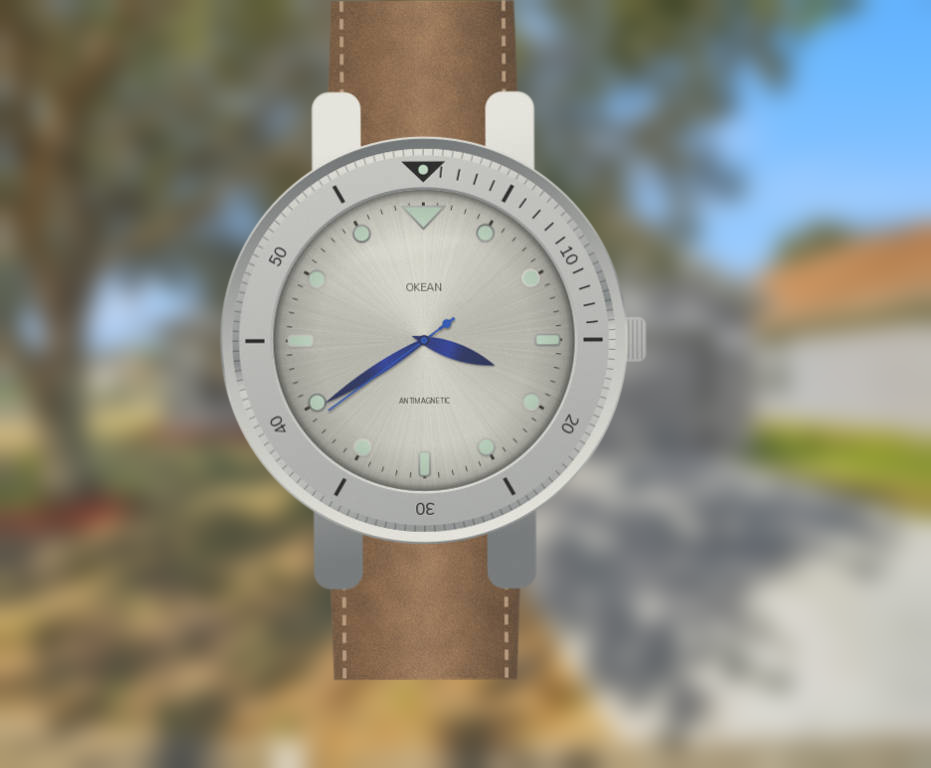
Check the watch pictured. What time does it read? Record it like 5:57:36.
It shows 3:39:39
